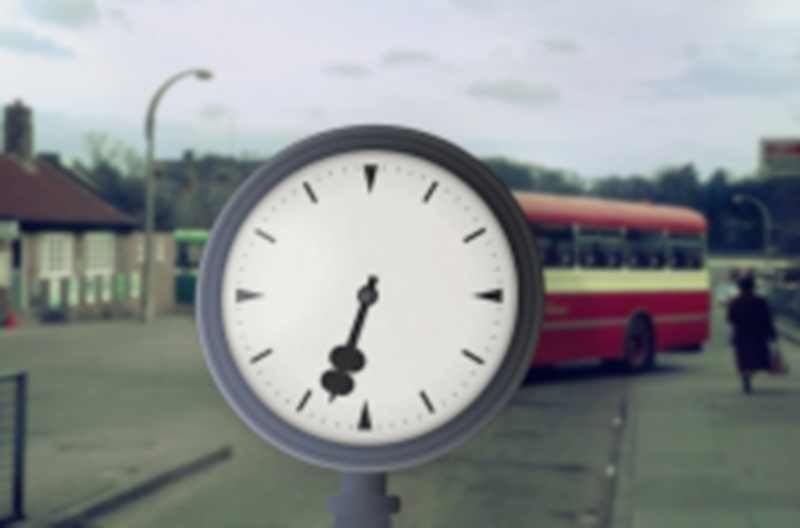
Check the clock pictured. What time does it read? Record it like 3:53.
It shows 6:33
